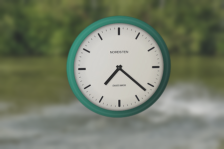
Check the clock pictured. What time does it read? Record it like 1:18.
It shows 7:22
